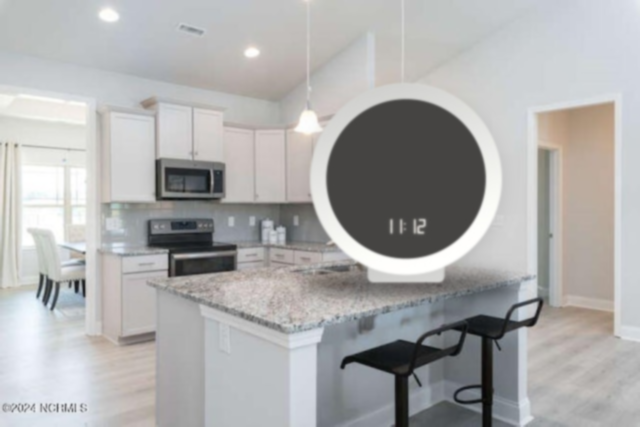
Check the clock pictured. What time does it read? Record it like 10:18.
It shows 11:12
